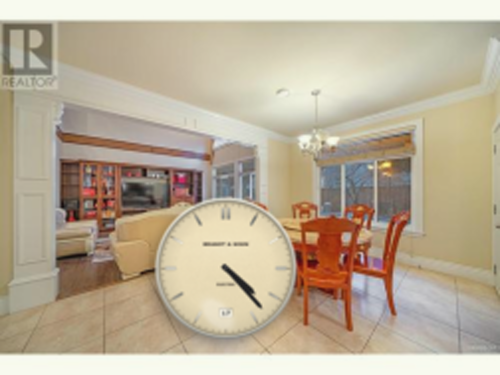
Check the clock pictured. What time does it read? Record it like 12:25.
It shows 4:23
